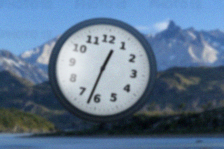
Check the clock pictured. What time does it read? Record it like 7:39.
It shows 12:32
